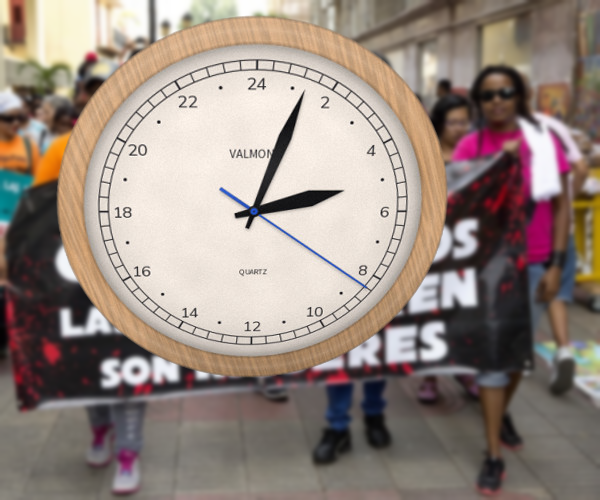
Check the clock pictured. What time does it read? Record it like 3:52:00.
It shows 5:03:21
